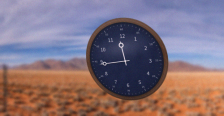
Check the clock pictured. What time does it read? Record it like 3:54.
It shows 11:44
